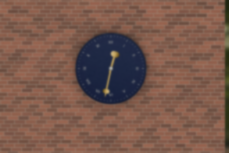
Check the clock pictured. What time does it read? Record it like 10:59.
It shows 12:32
